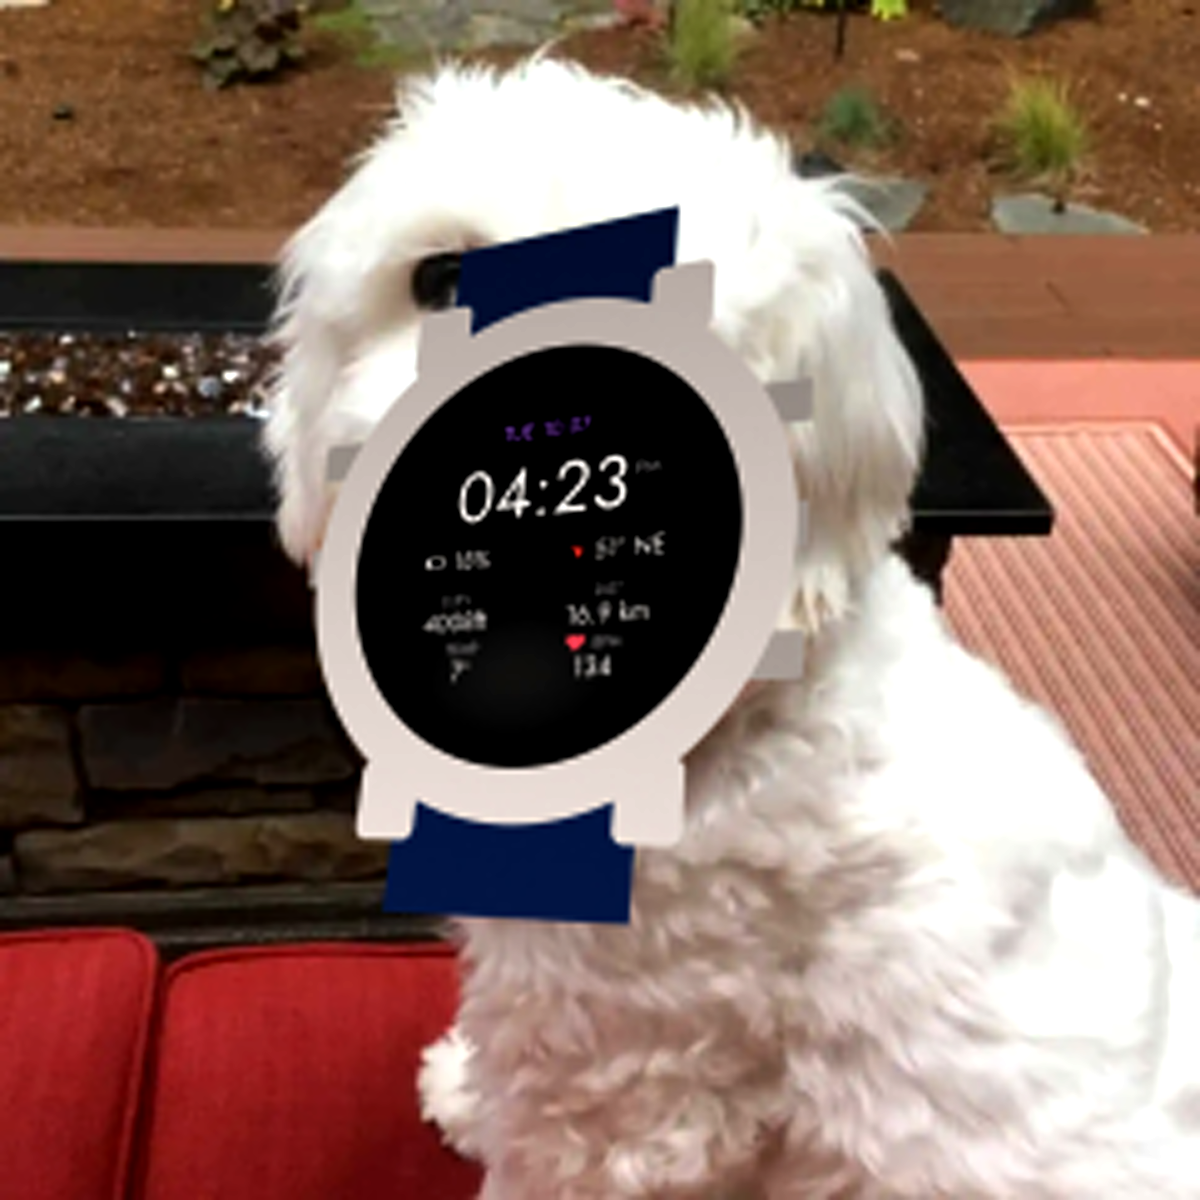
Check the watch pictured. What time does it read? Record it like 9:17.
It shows 4:23
